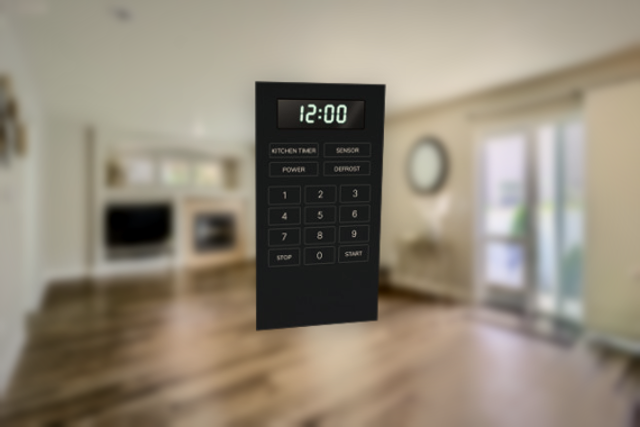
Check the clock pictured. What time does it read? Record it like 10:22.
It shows 12:00
